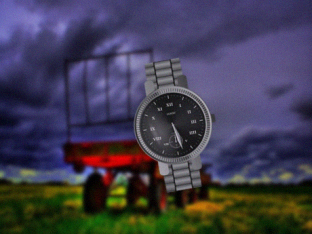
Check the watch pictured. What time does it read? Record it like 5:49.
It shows 5:28
